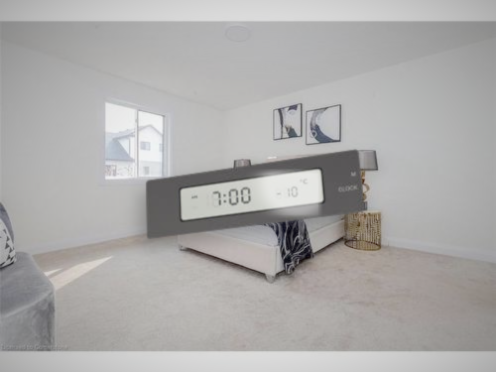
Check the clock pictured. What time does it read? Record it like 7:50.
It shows 7:00
